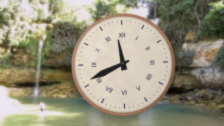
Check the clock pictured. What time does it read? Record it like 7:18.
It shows 11:41
